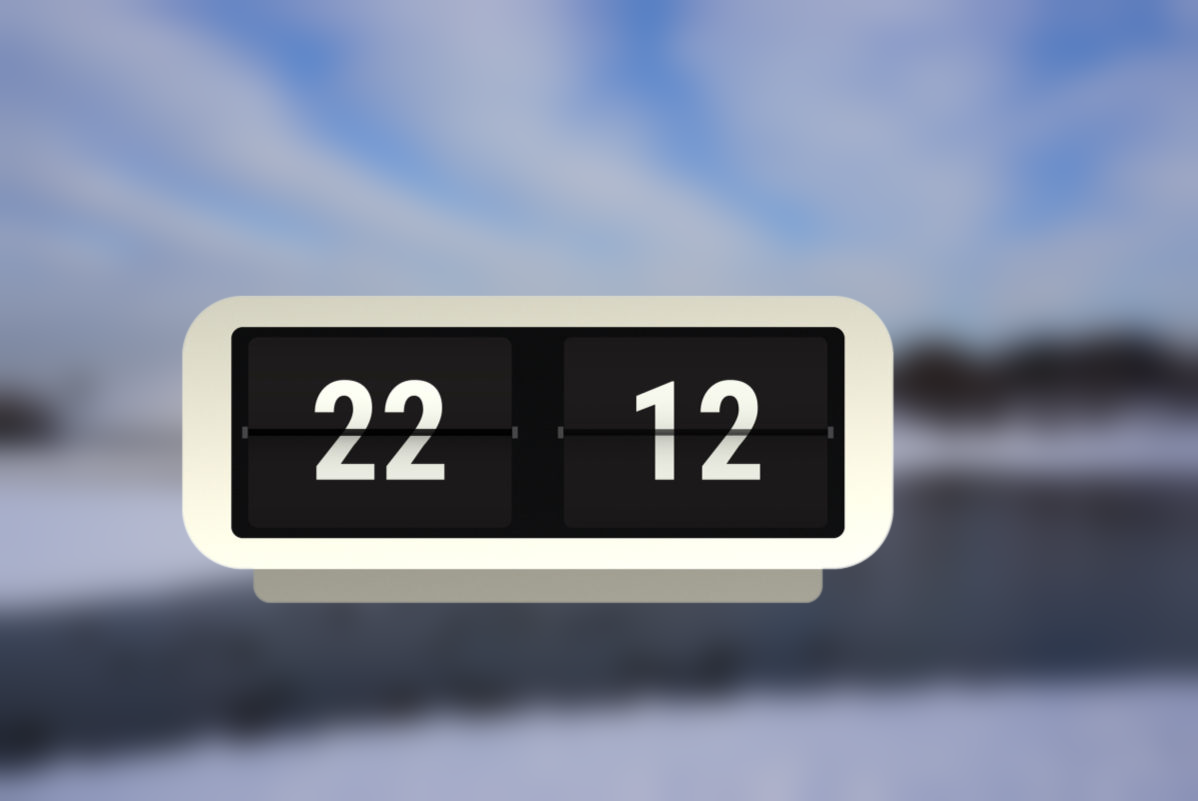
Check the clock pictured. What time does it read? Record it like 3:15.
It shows 22:12
